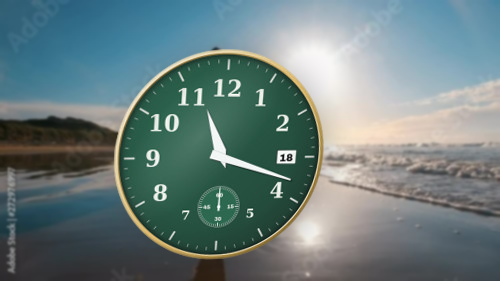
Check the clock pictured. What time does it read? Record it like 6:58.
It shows 11:18
